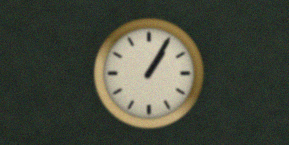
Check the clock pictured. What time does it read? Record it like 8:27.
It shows 1:05
